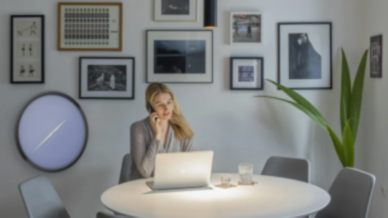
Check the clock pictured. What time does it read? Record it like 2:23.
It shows 1:38
